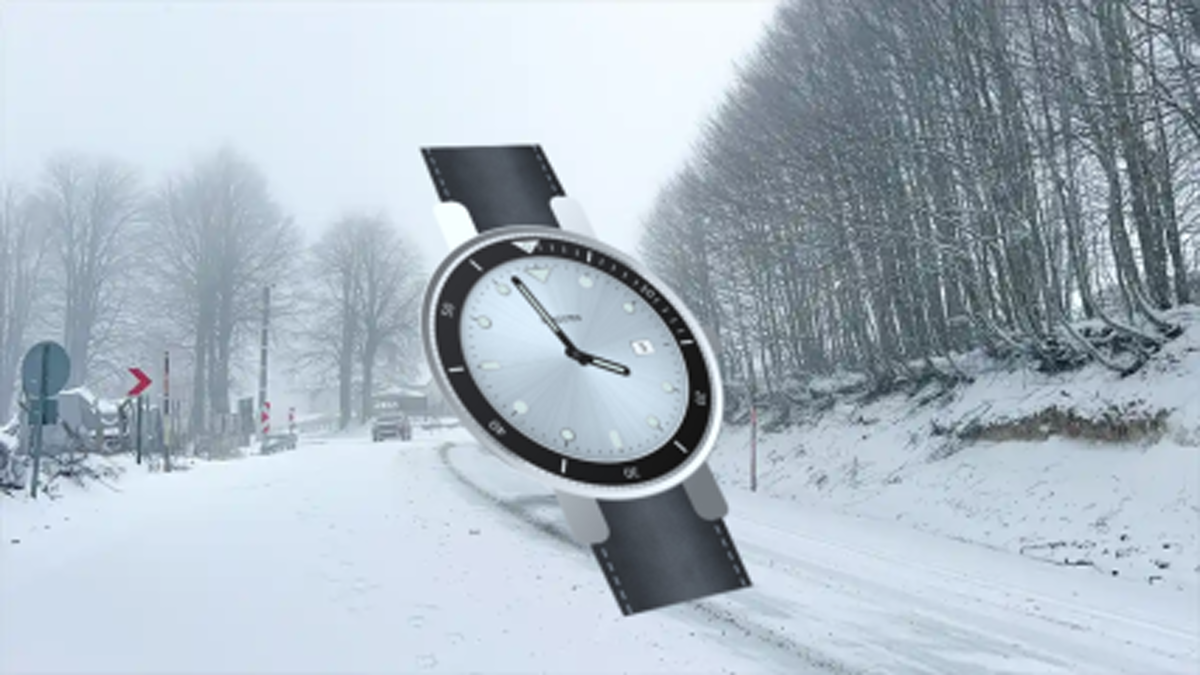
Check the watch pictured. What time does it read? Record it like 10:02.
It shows 3:57
